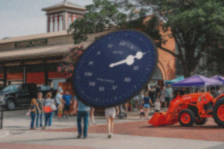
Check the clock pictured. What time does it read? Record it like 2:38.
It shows 2:10
